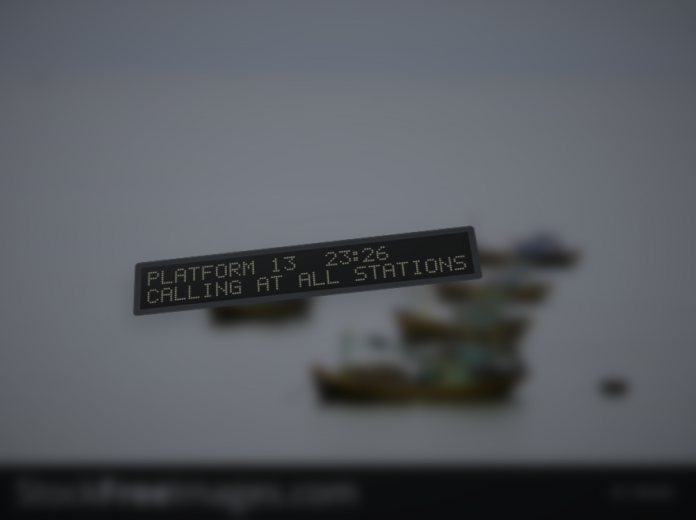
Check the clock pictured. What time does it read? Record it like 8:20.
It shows 23:26
